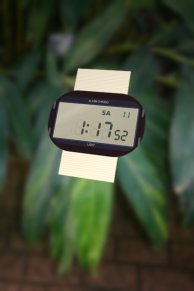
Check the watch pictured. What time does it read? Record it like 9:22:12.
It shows 1:17:52
